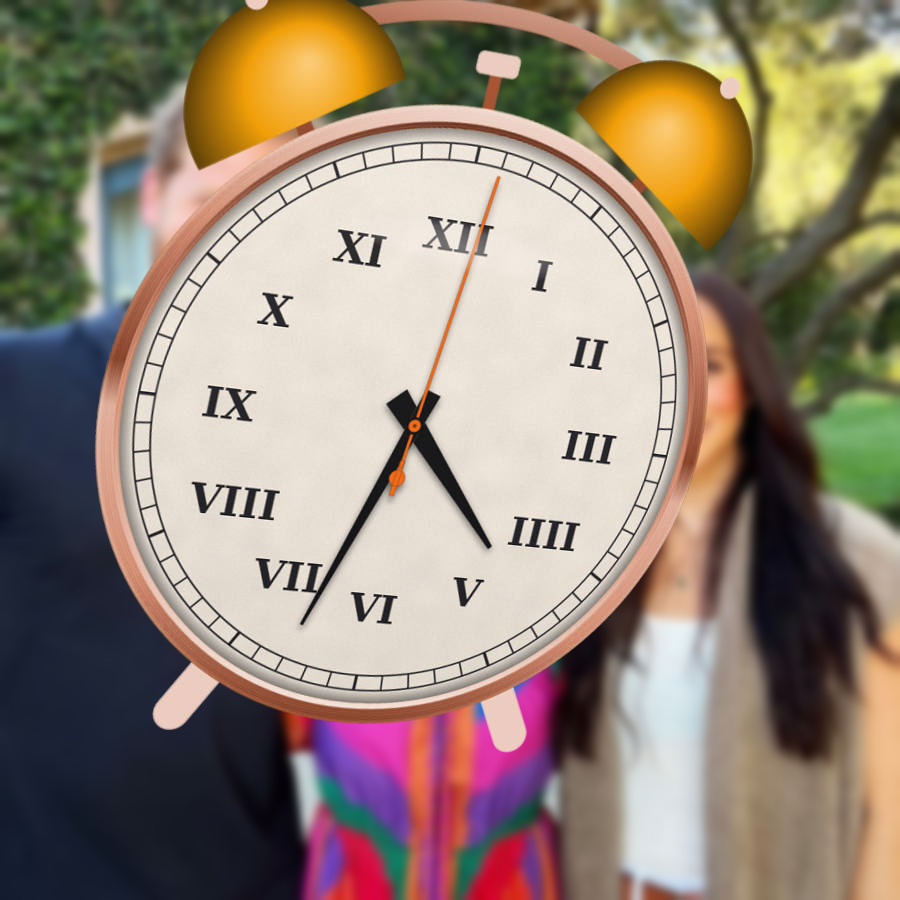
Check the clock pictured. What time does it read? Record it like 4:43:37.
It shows 4:33:01
